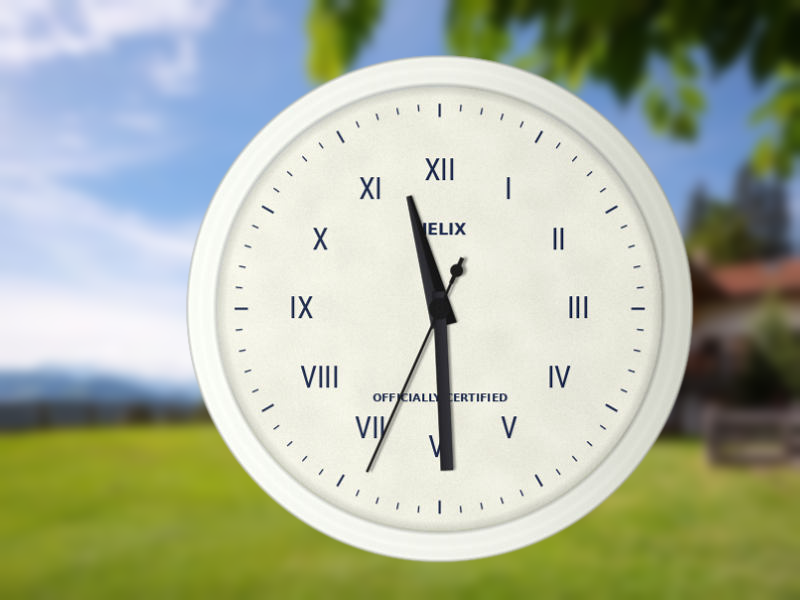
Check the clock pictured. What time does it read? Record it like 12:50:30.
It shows 11:29:34
